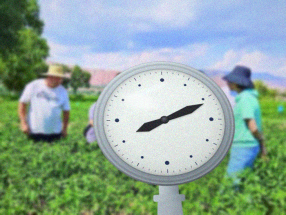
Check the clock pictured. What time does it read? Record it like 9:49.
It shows 8:11
